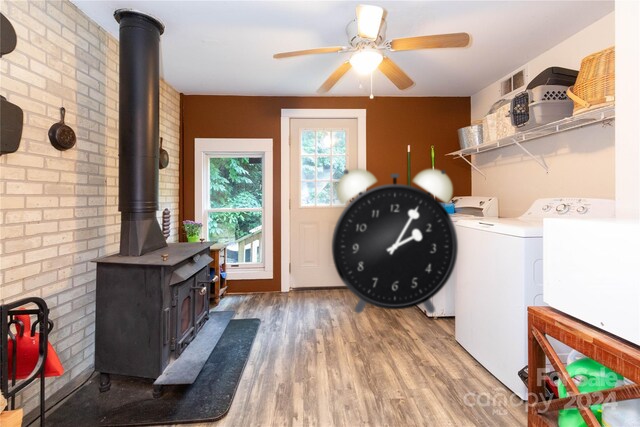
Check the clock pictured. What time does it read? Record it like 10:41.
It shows 2:05
